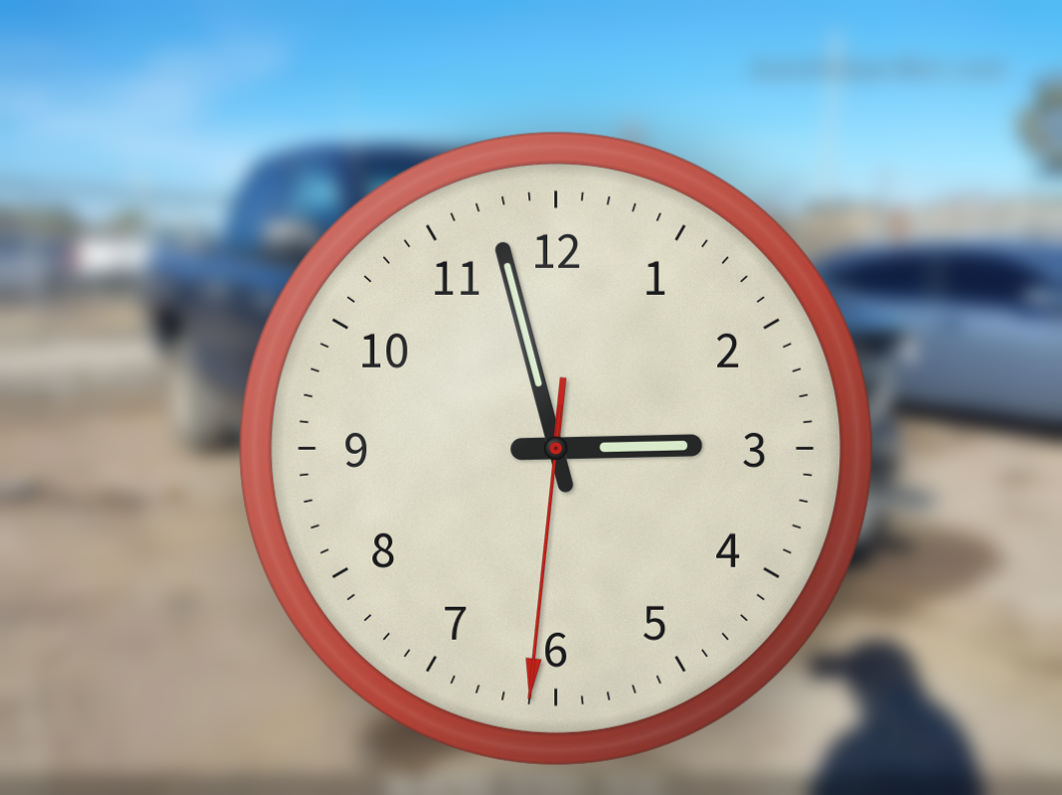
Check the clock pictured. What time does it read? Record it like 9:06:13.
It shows 2:57:31
